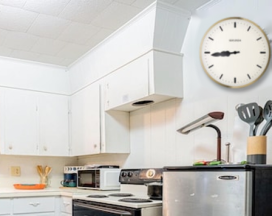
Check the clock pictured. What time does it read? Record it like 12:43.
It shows 8:44
